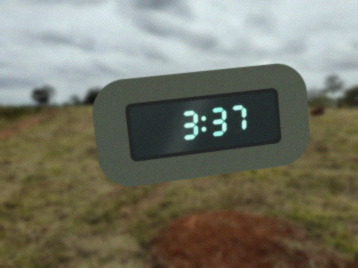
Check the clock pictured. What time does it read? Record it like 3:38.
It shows 3:37
